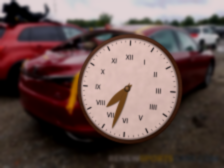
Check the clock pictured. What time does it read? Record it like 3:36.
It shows 7:33
